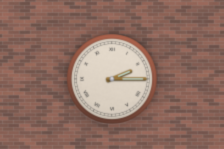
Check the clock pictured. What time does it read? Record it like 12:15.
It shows 2:15
